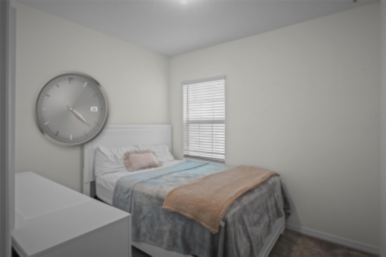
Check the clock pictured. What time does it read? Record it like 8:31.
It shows 4:22
